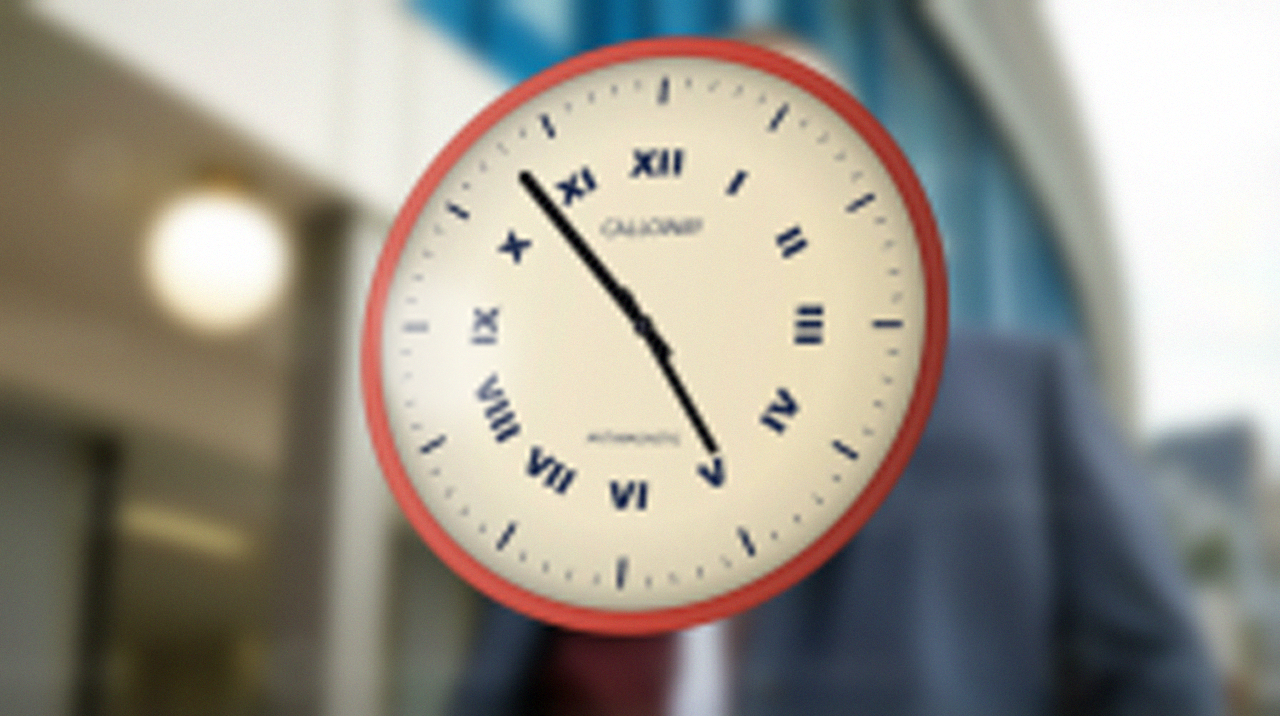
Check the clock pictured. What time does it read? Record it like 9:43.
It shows 4:53
